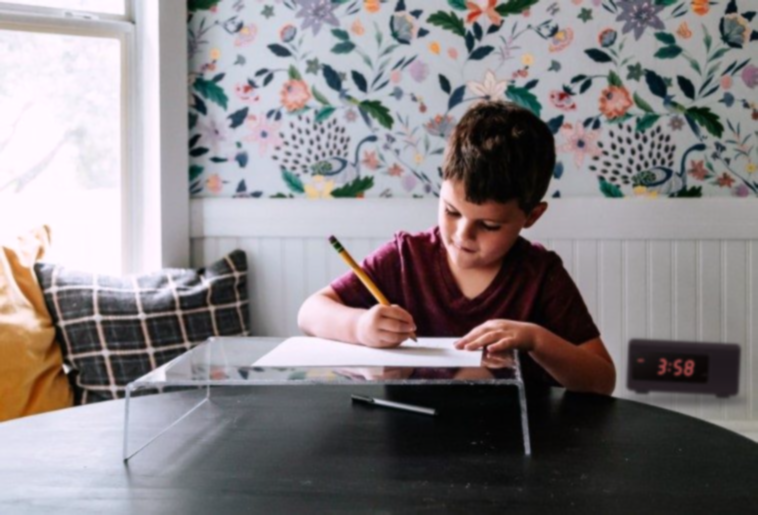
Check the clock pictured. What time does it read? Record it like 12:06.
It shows 3:58
